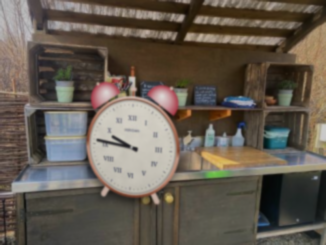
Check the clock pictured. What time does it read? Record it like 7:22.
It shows 9:46
